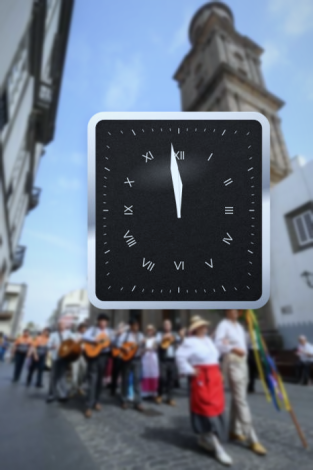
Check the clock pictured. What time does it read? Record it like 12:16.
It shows 11:59
